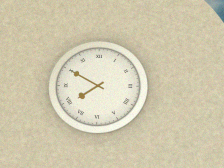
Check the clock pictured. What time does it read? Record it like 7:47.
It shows 7:50
